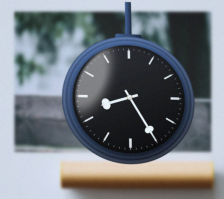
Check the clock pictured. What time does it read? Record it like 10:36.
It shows 8:25
